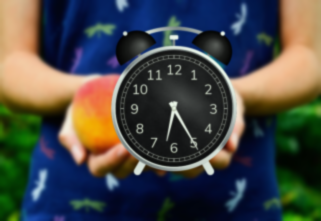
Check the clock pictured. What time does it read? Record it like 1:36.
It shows 6:25
